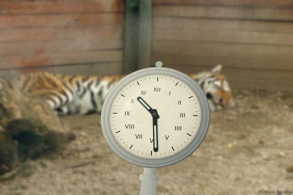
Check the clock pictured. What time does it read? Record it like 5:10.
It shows 10:29
